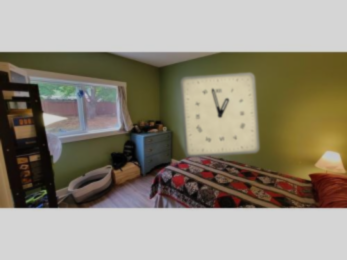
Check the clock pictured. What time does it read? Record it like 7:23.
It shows 12:58
